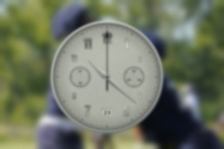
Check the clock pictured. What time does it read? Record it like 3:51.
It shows 10:22
